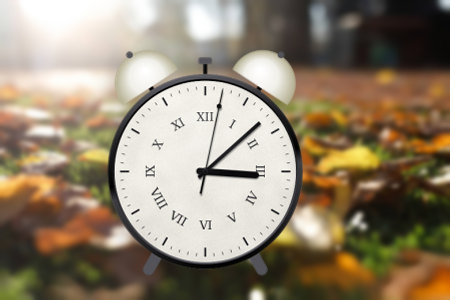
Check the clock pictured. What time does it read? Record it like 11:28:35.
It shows 3:08:02
